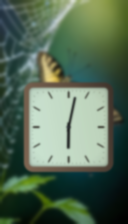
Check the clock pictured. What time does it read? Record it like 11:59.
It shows 6:02
